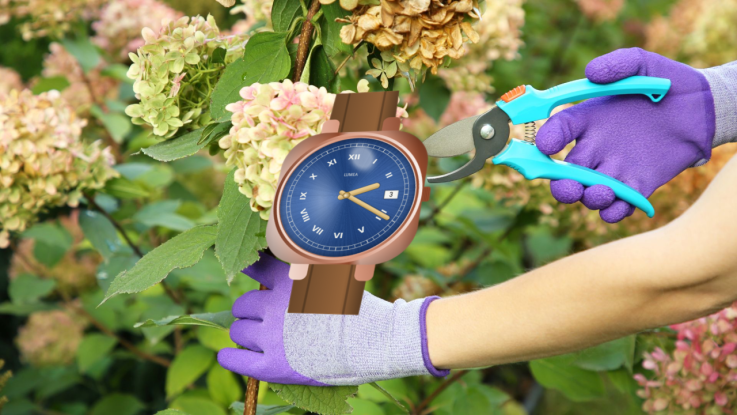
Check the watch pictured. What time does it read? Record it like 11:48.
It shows 2:20
